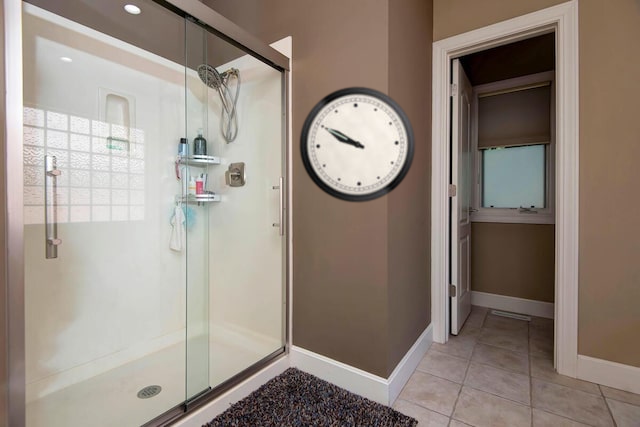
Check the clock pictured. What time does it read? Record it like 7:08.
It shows 9:50
